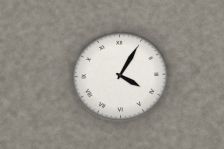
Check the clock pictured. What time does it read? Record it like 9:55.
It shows 4:05
